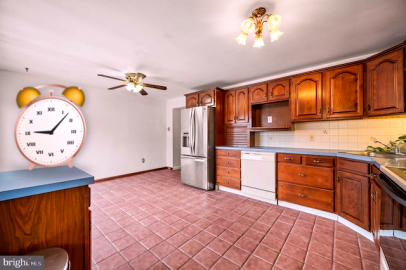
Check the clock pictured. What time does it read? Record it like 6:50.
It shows 9:07
